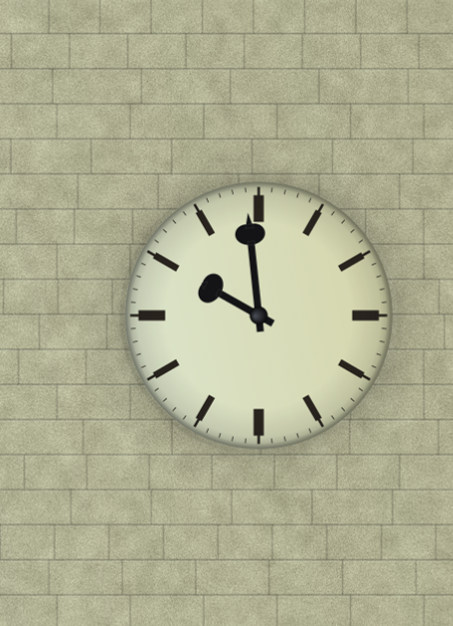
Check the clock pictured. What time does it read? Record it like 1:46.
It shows 9:59
